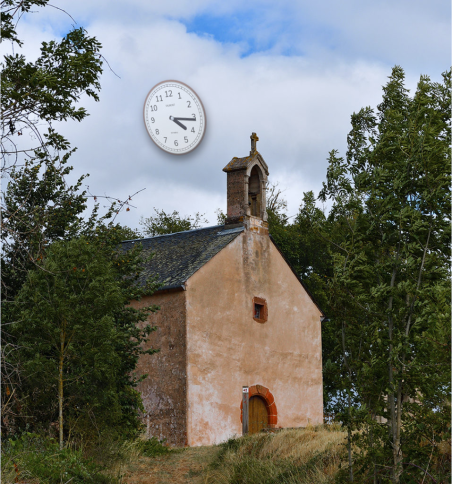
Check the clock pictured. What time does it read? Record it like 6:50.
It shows 4:16
